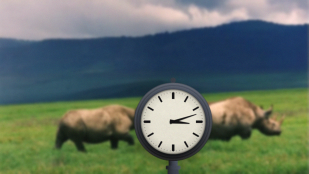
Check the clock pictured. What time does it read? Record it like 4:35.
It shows 3:12
